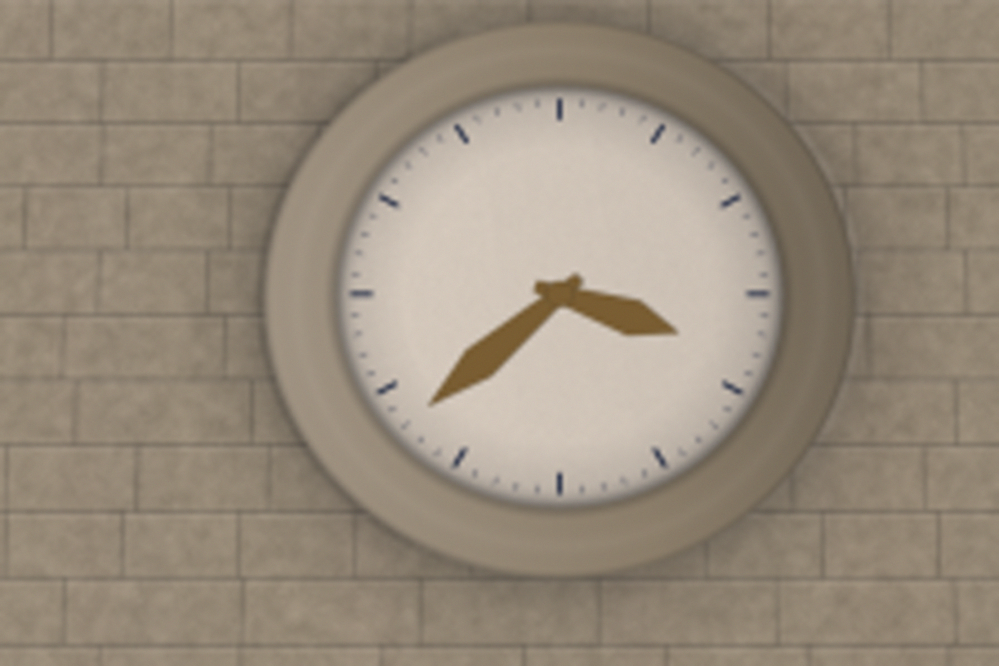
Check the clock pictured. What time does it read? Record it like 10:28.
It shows 3:38
